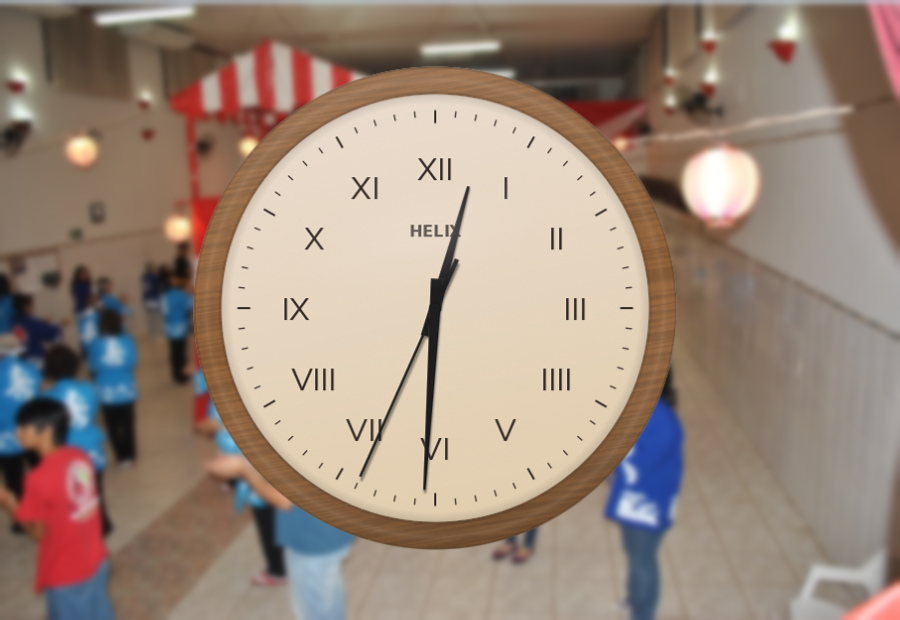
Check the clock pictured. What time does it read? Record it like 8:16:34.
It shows 12:30:34
